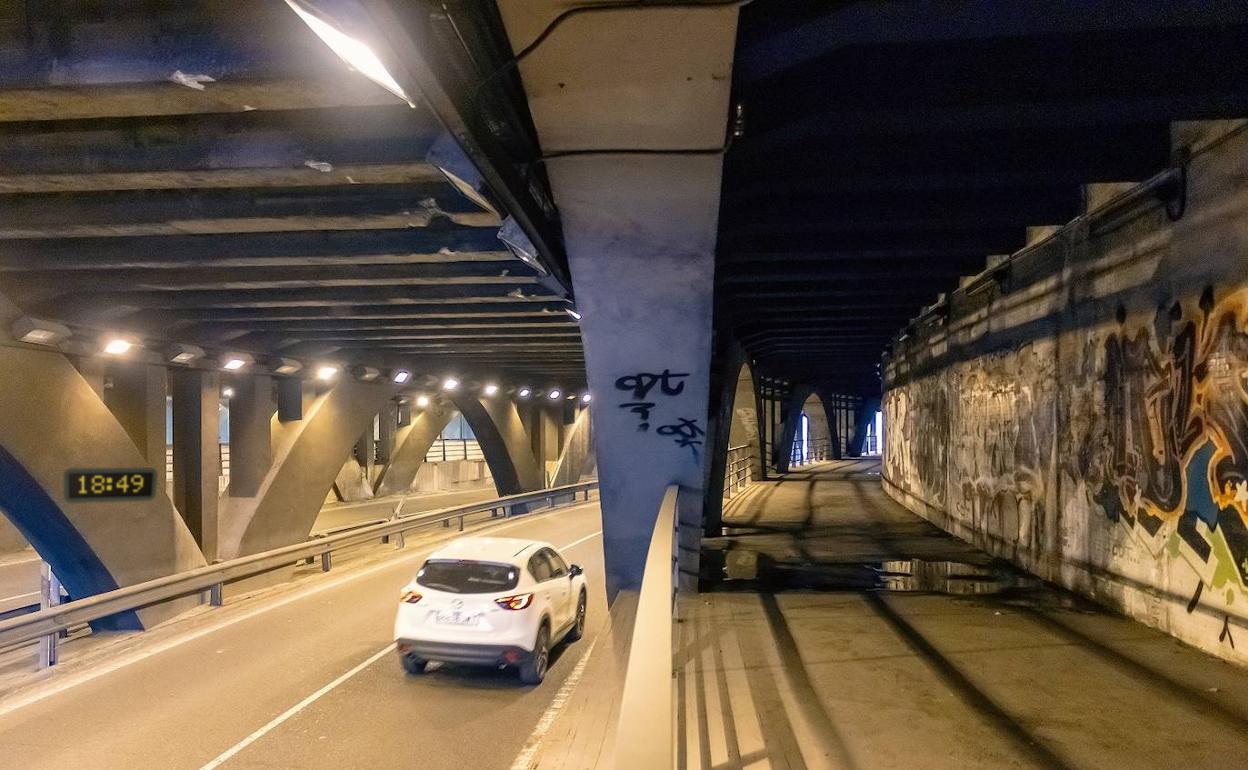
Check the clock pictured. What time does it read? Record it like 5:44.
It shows 18:49
